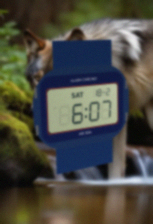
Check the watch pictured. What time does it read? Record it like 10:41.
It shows 6:07
